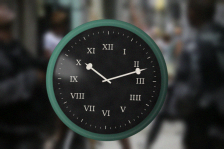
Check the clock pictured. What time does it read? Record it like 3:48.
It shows 10:12
